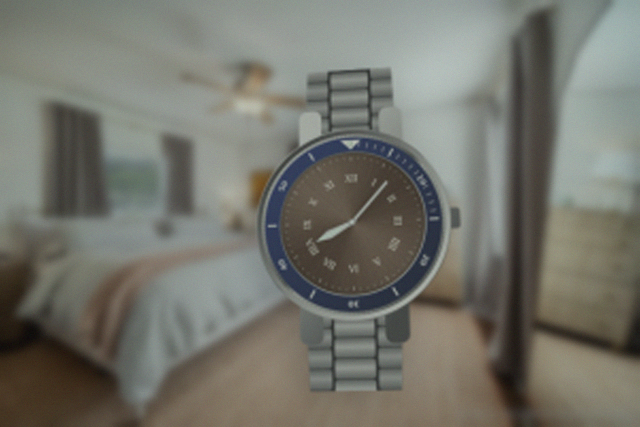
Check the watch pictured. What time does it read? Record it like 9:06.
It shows 8:07
